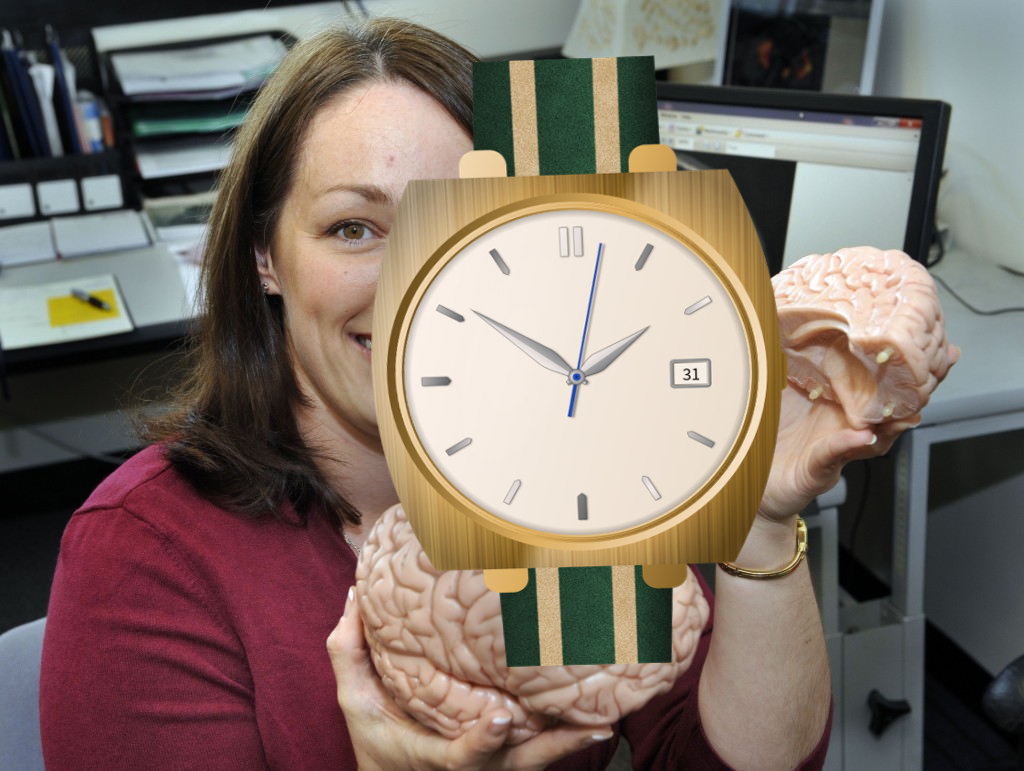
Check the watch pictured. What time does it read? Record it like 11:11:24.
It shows 1:51:02
